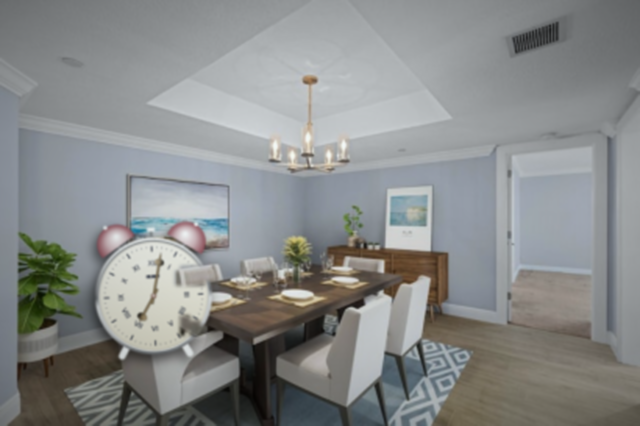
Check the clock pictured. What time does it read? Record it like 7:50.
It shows 7:02
